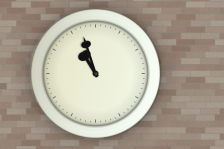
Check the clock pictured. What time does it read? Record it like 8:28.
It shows 10:57
